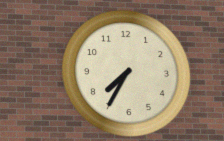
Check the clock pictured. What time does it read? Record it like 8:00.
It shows 7:35
